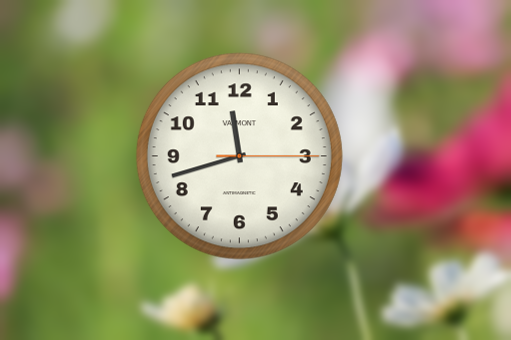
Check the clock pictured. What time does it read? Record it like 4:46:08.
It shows 11:42:15
